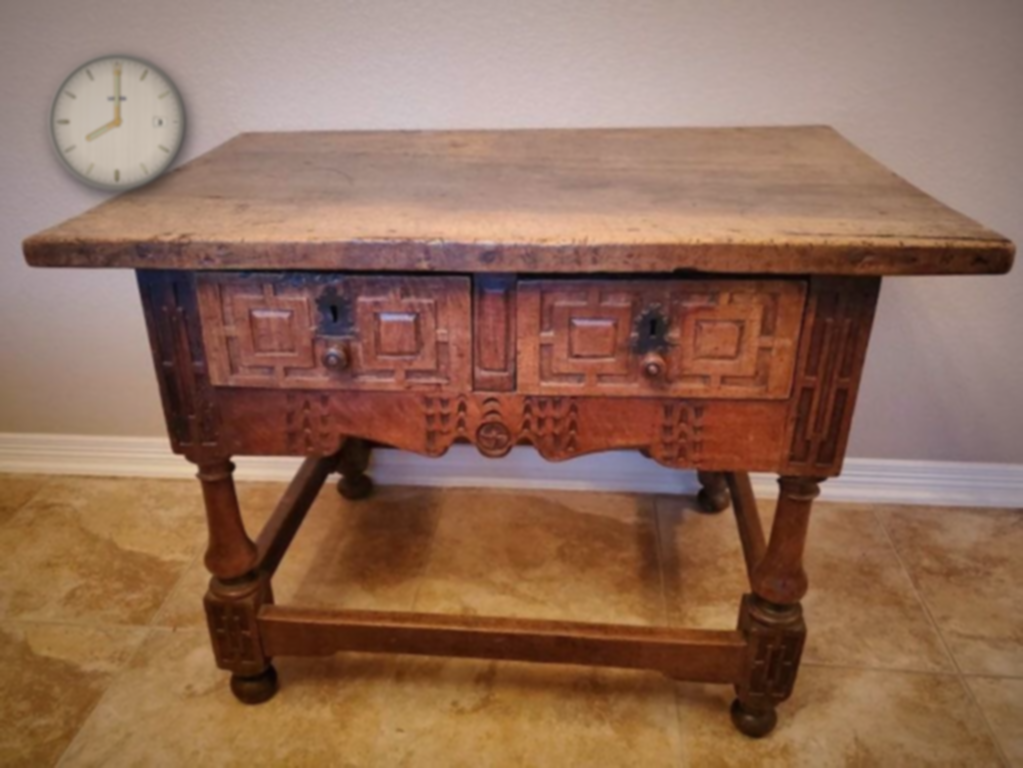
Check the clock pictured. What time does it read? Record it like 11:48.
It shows 8:00
